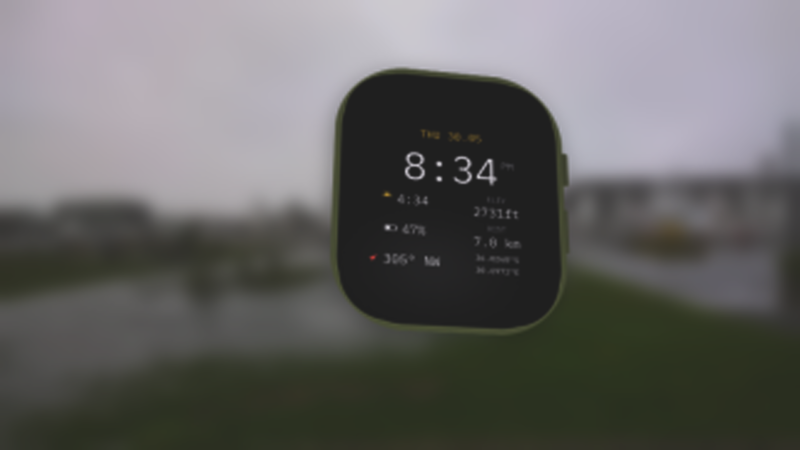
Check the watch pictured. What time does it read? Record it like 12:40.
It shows 8:34
